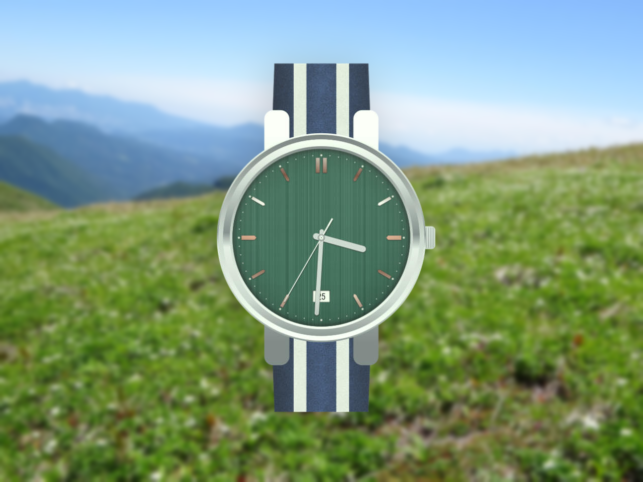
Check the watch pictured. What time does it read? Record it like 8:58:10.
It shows 3:30:35
